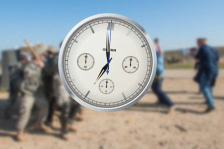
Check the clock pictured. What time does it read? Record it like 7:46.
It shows 6:59
